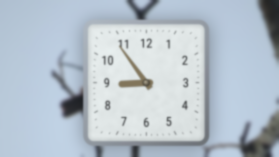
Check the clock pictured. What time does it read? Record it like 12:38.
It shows 8:54
